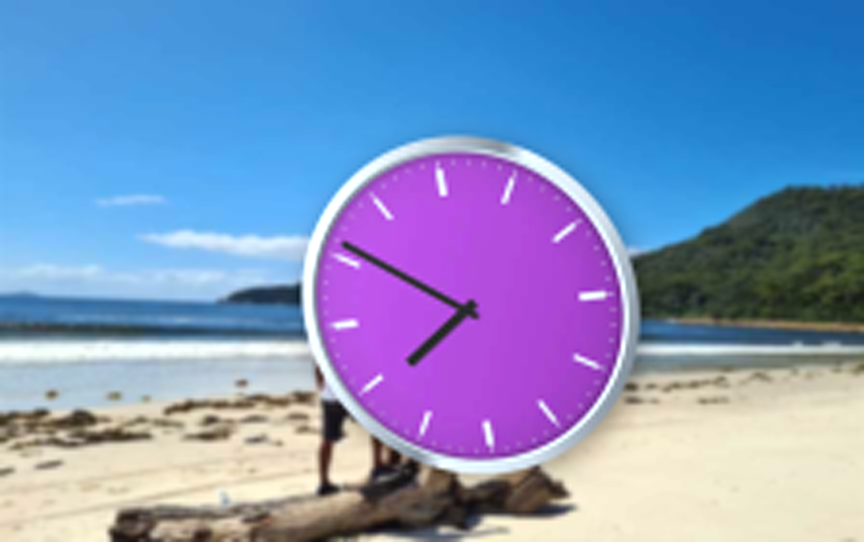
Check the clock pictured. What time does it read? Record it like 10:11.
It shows 7:51
